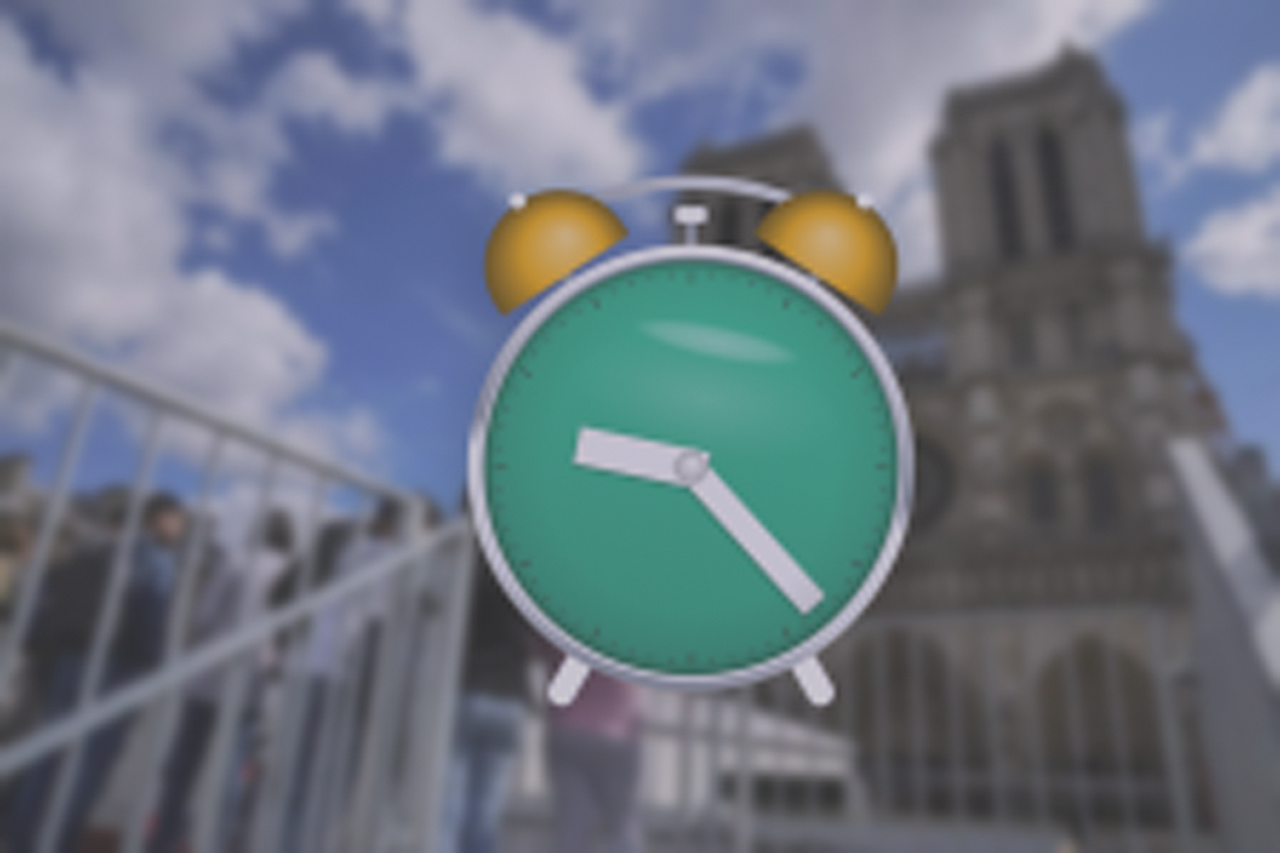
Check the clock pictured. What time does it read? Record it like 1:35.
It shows 9:23
